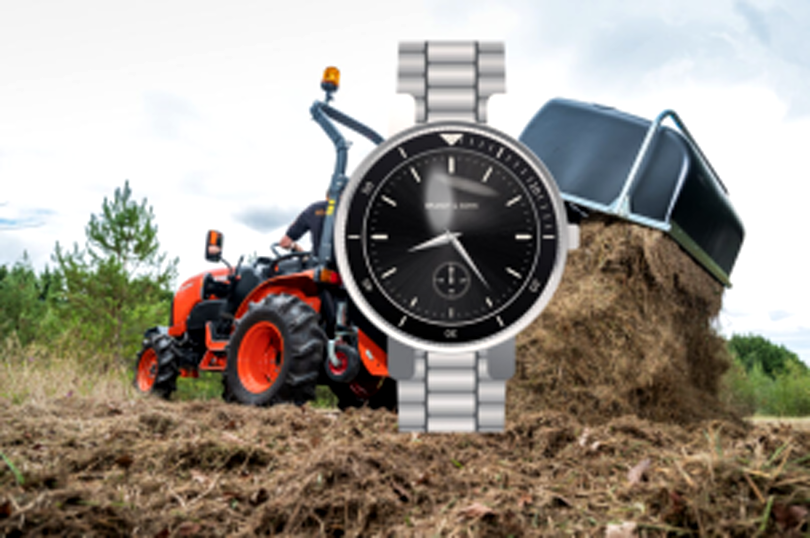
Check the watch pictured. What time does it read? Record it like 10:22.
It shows 8:24
